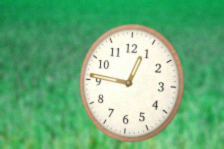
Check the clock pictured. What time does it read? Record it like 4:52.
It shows 12:46
